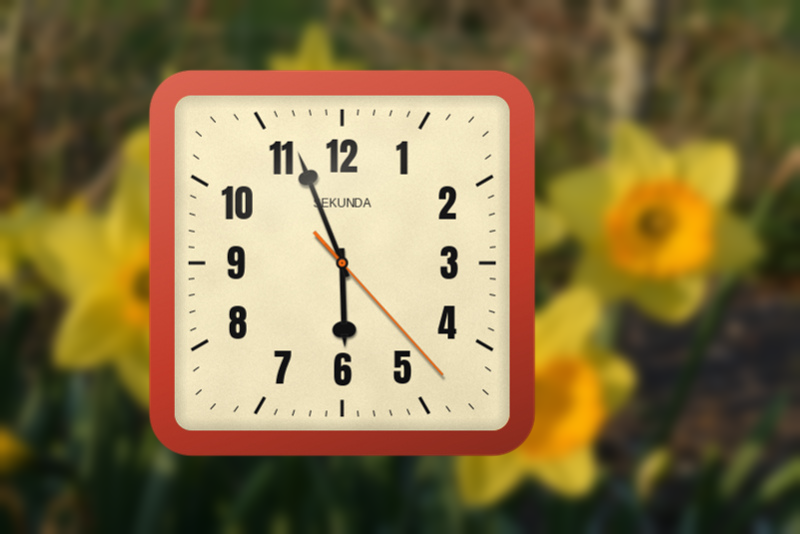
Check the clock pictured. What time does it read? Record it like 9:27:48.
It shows 5:56:23
